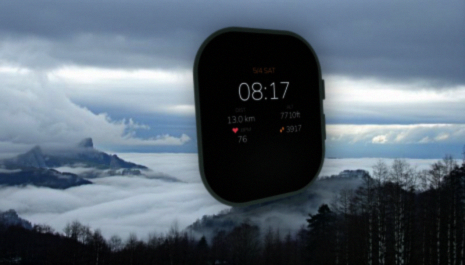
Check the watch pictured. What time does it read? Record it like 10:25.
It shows 8:17
